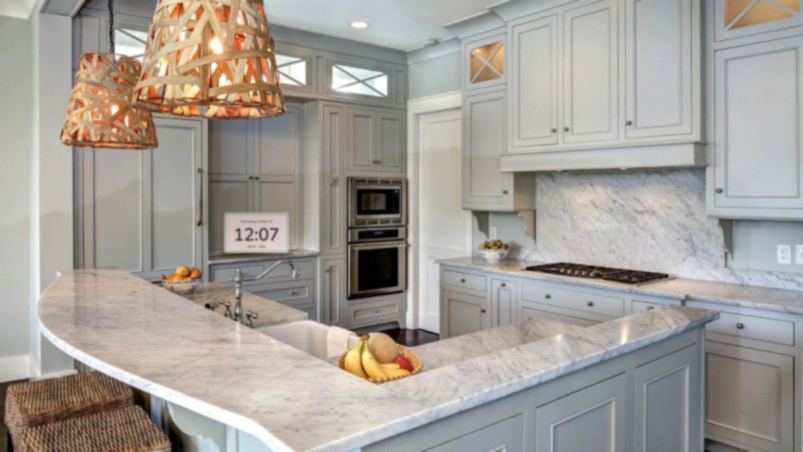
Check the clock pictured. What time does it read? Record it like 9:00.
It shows 12:07
